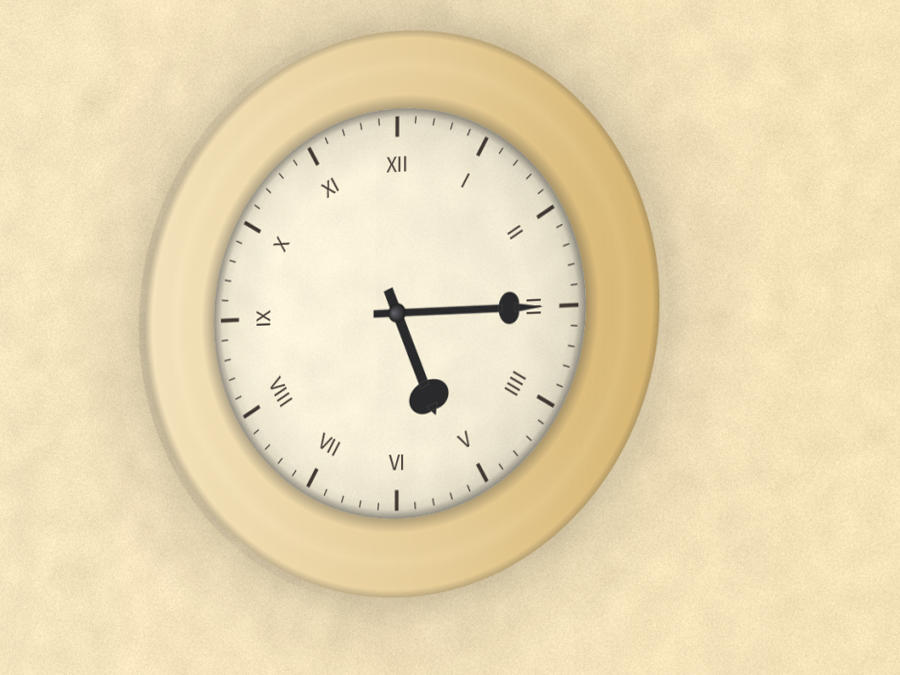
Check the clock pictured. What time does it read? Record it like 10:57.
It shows 5:15
